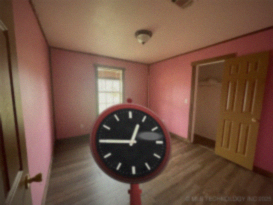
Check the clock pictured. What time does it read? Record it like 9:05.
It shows 12:45
